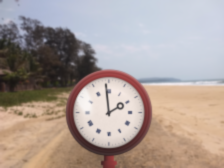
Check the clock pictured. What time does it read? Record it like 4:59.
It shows 1:59
